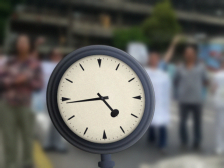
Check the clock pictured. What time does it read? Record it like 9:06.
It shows 4:44
